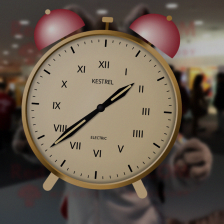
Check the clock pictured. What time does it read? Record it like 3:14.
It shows 1:38
